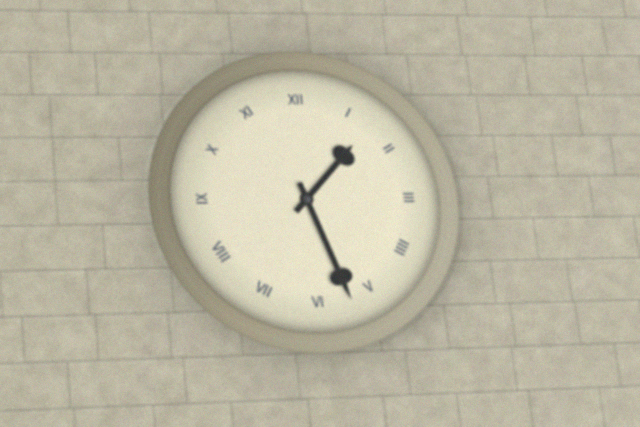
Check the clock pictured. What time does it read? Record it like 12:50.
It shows 1:27
